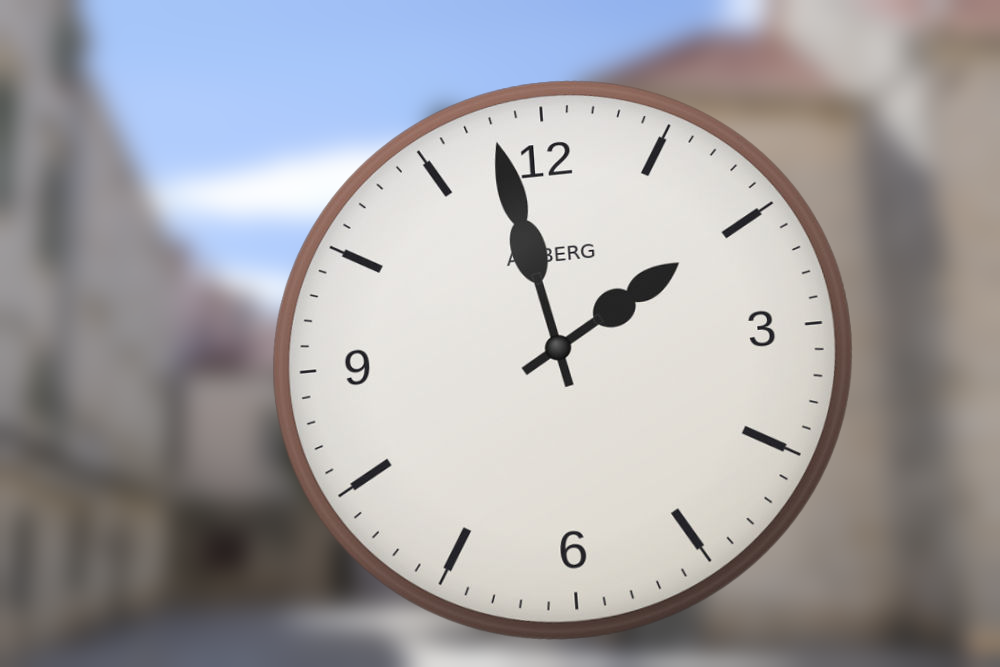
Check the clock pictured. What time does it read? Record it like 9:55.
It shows 1:58
